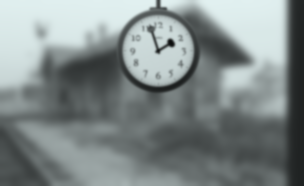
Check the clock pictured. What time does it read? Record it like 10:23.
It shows 1:57
